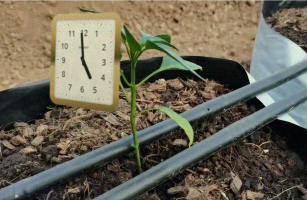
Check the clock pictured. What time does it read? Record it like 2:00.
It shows 4:59
